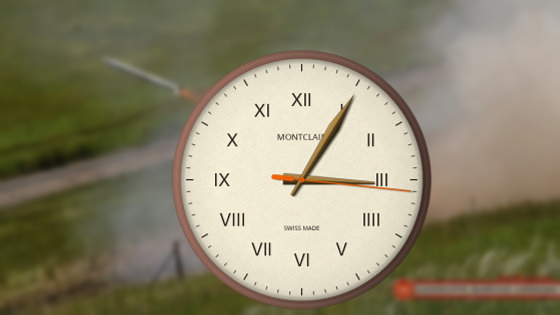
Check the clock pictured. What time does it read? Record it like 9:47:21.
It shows 3:05:16
